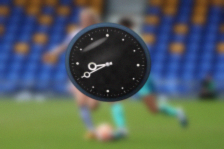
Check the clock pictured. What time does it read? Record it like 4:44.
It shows 8:40
